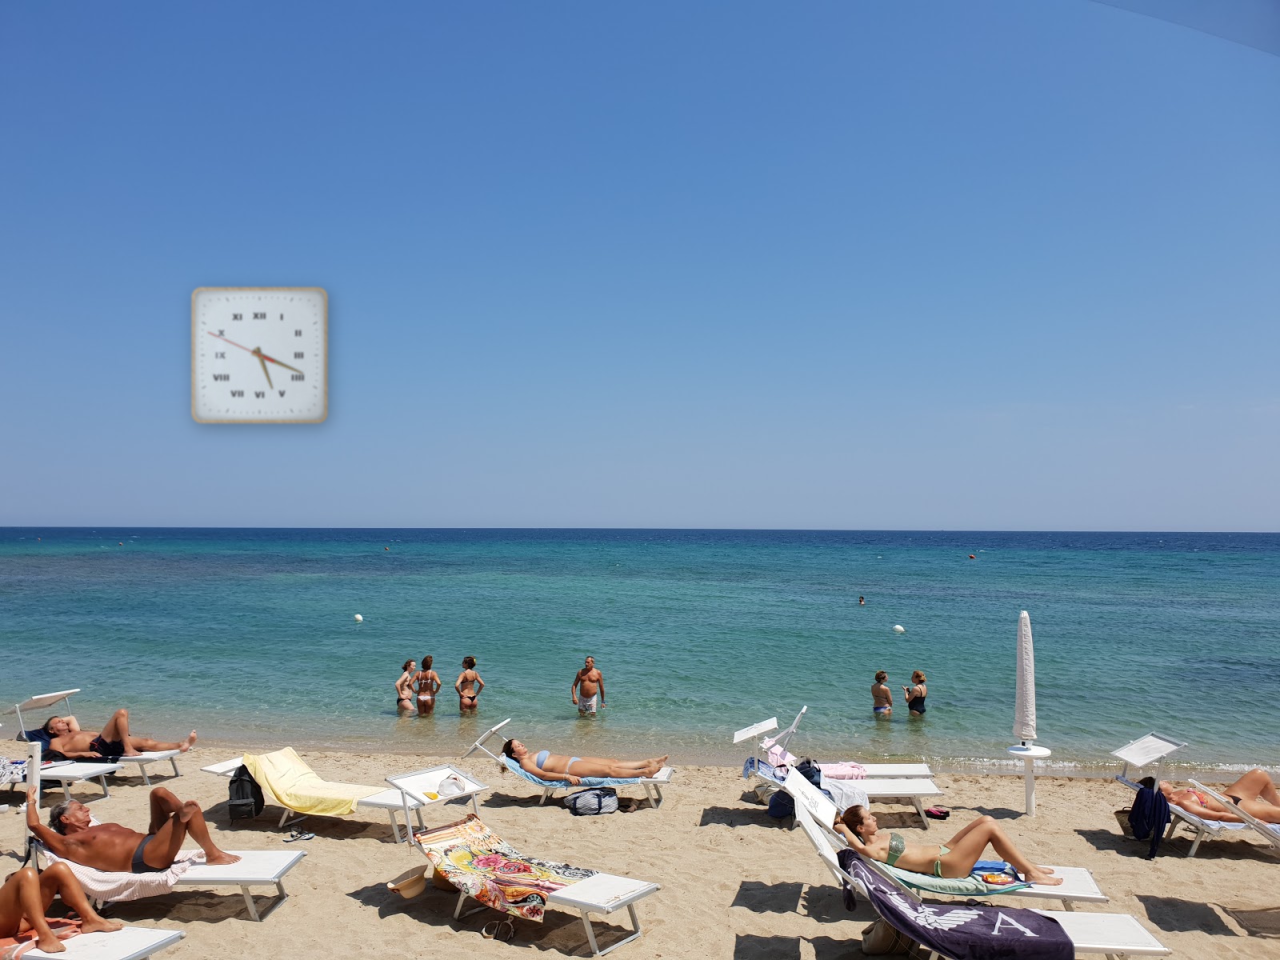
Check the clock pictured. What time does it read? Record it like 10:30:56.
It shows 5:18:49
